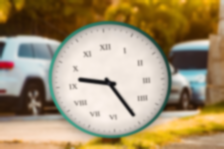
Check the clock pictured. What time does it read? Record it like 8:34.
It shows 9:25
